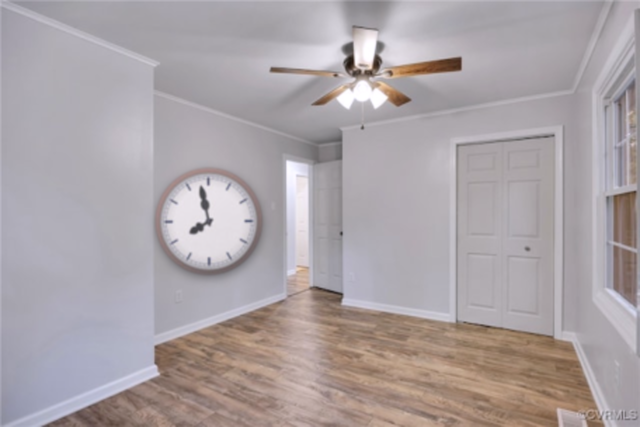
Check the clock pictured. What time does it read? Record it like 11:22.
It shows 7:58
